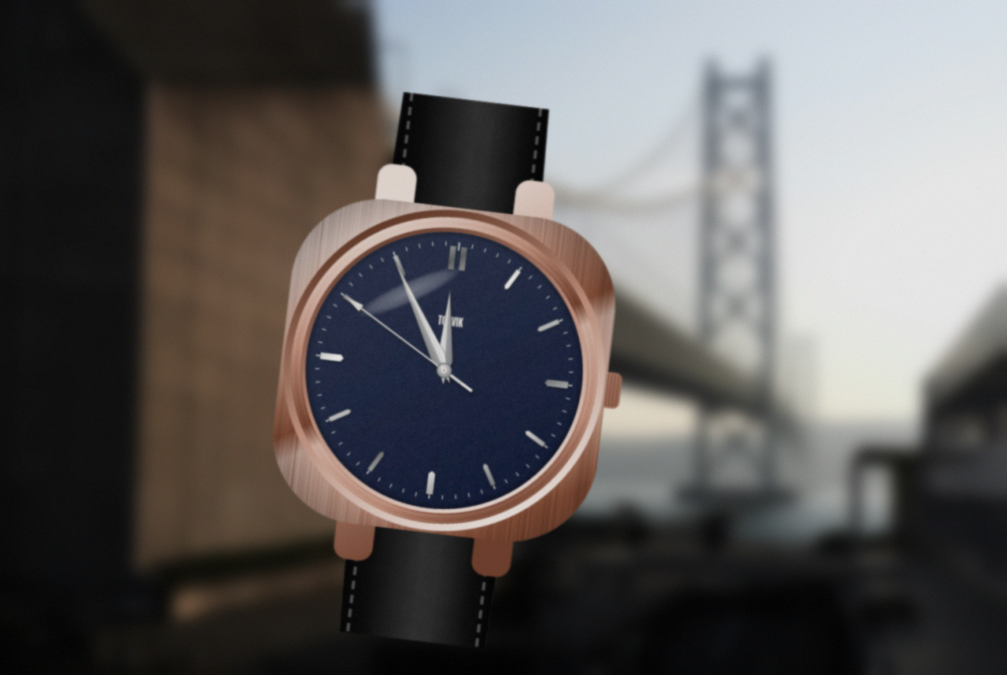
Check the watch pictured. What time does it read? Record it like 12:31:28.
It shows 11:54:50
